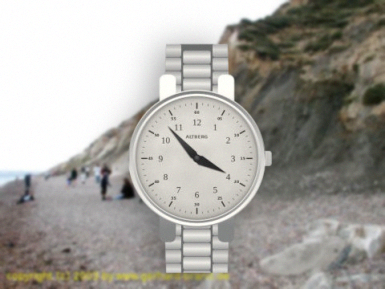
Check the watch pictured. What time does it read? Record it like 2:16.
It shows 3:53
